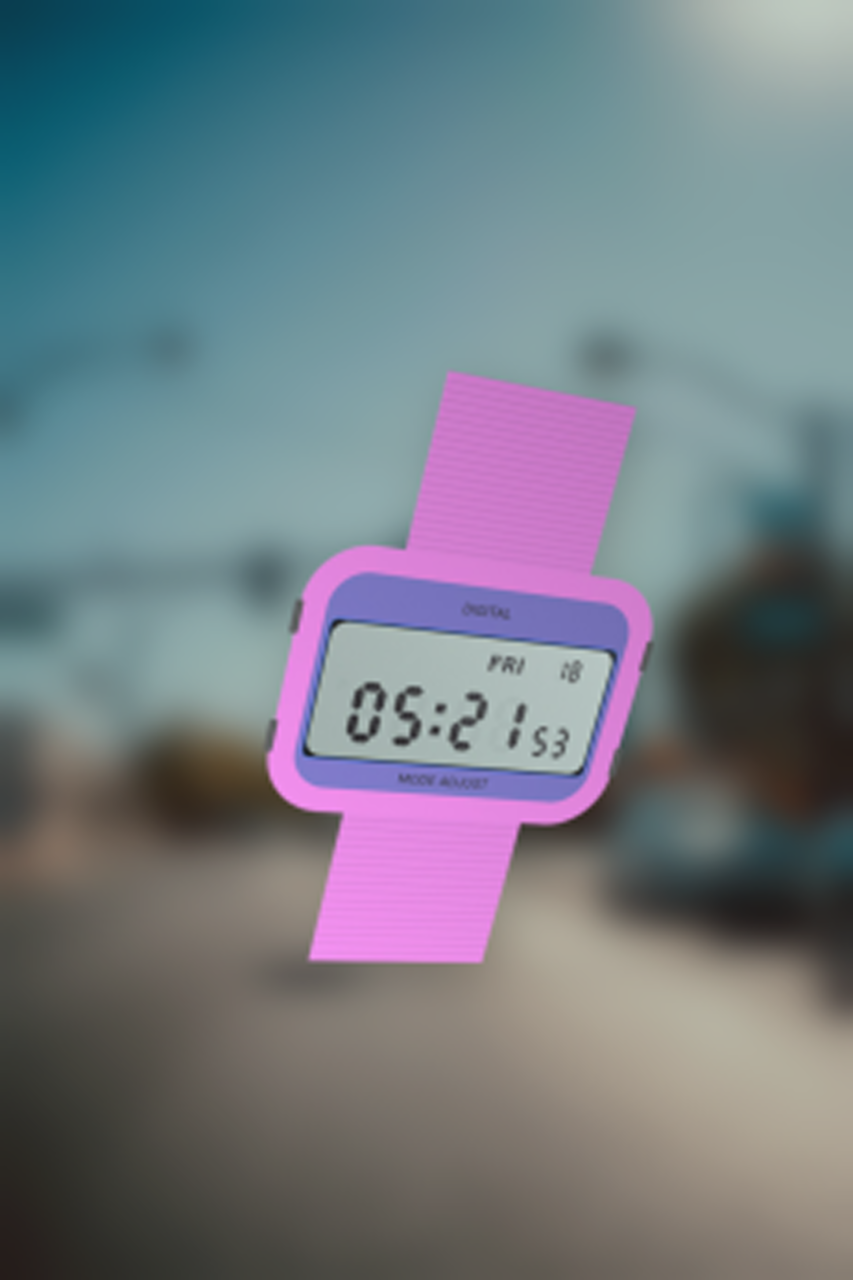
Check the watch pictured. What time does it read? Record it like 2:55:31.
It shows 5:21:53
